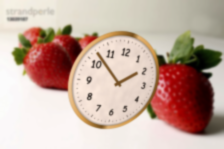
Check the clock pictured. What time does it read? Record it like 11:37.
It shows 1:52
